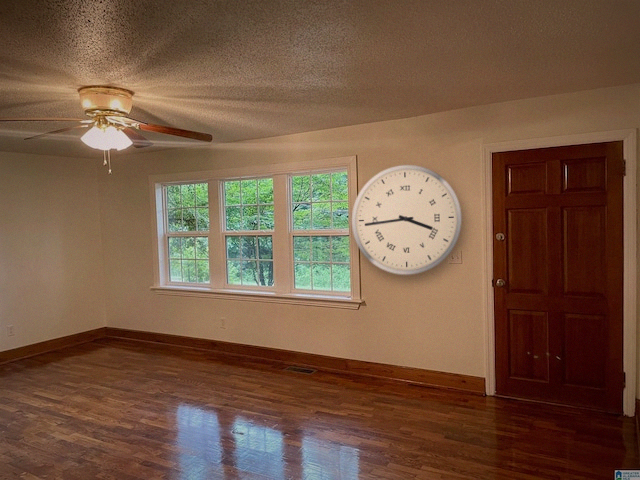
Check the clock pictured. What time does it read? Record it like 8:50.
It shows 3:44
